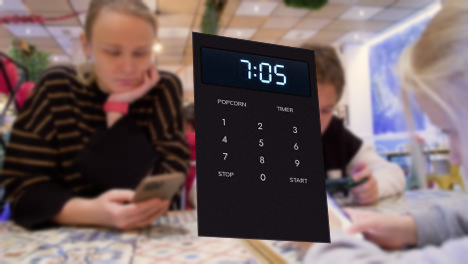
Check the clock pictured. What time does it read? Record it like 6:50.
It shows 7:05
